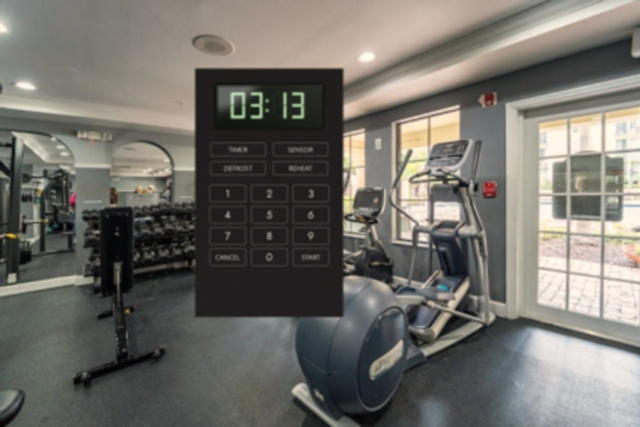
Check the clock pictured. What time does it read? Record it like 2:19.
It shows 3:13
